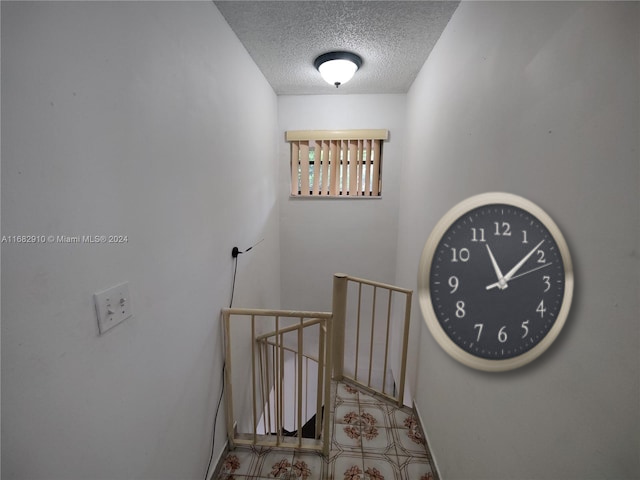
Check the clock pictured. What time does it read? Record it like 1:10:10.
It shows 11:08:12
